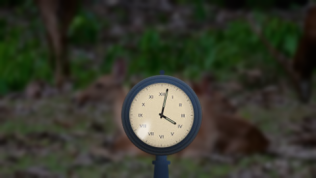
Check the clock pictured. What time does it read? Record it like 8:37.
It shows 4:02
